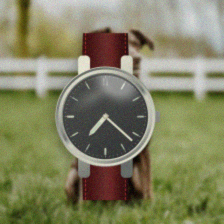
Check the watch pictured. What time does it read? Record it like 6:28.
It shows 7:22
